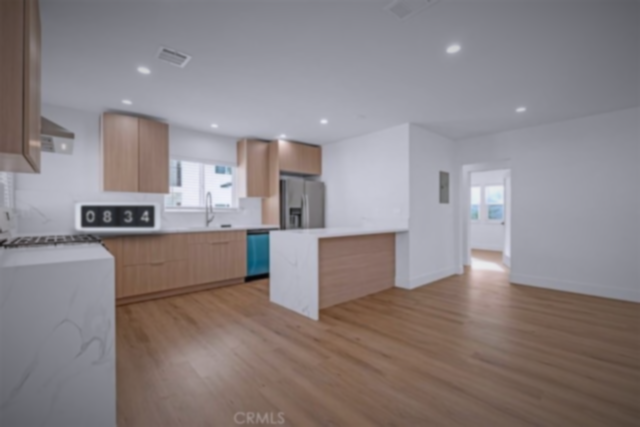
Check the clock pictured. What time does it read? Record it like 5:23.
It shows 8:34
